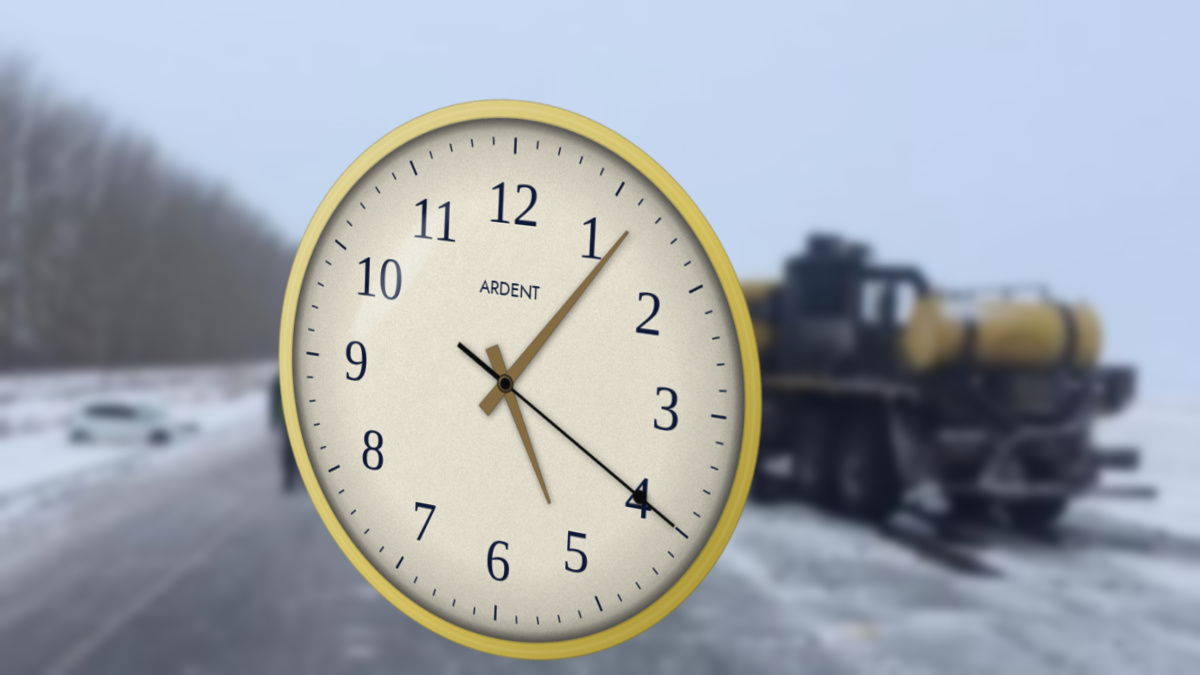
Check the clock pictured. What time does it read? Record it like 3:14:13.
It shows 5:06:20
